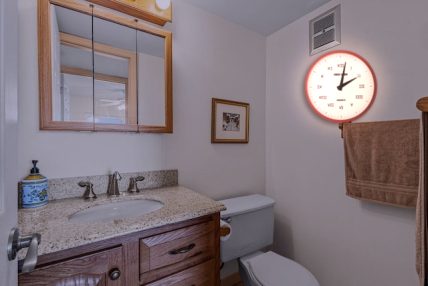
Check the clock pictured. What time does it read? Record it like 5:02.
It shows 2:02
